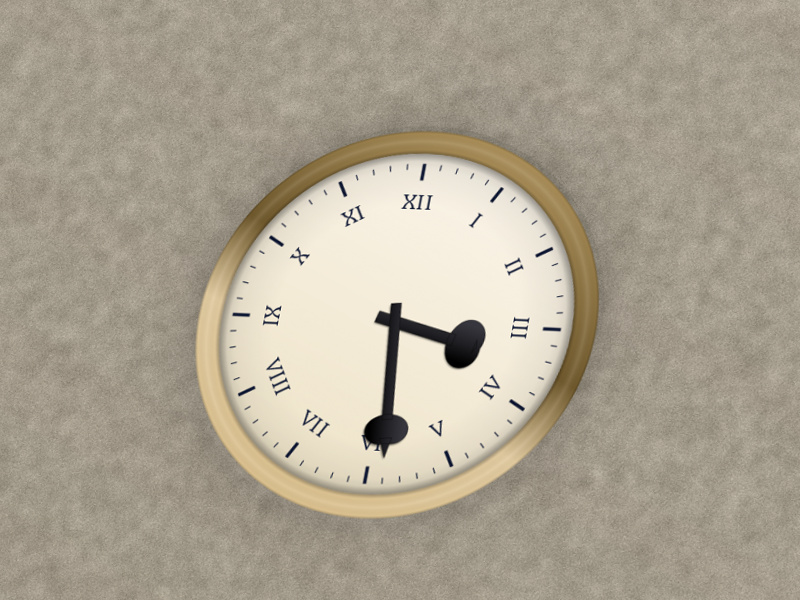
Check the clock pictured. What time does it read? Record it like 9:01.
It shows 3:29
